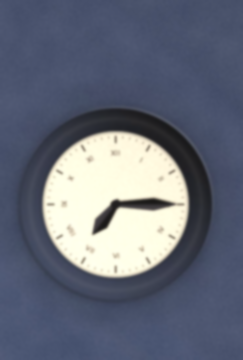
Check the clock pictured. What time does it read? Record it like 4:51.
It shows 7:15
